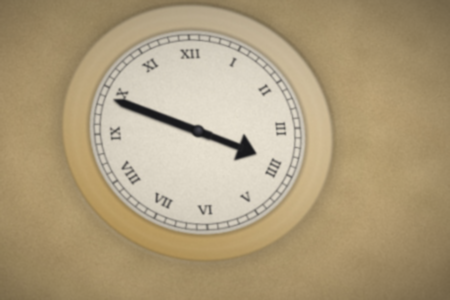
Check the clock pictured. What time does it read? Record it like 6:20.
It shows 3:49
